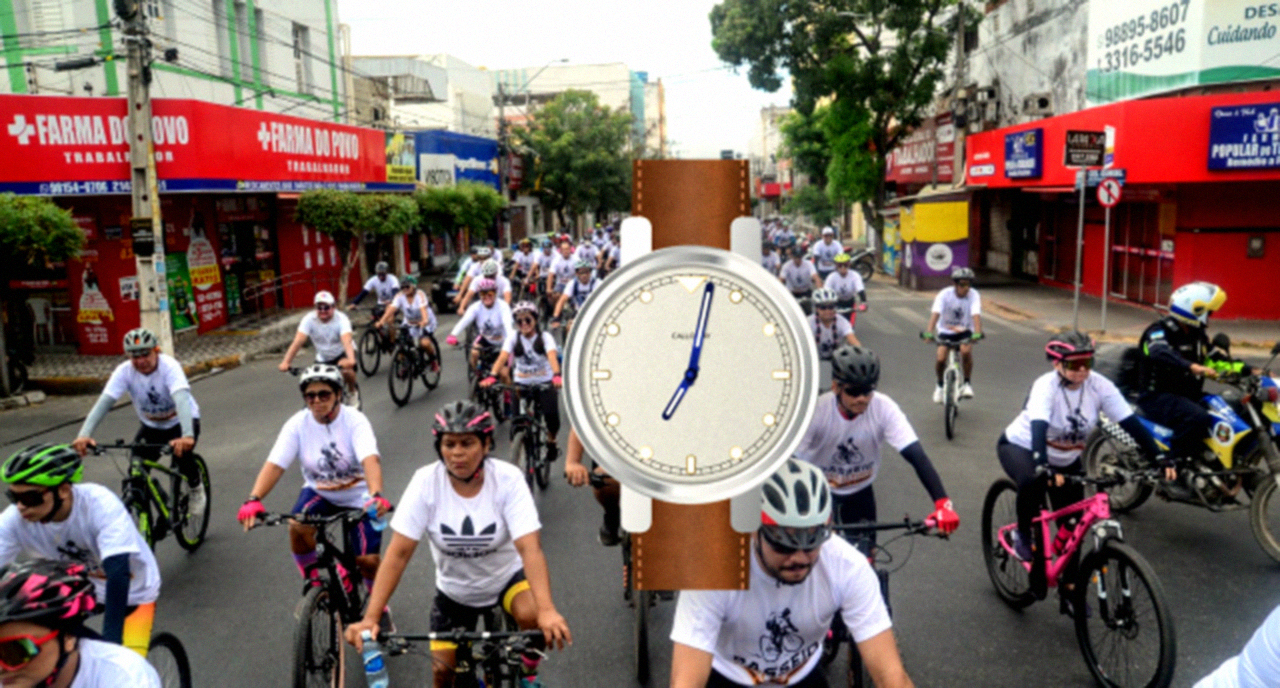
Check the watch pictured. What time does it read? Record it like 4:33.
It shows 7:02
